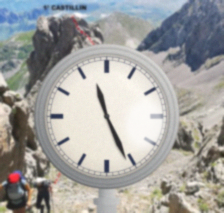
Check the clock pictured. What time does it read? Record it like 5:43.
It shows 11:26
